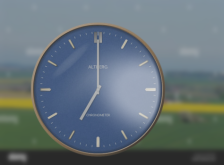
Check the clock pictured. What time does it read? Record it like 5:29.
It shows 7:00
